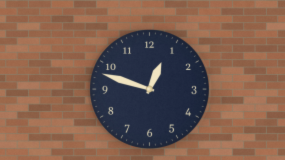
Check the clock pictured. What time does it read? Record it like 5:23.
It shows 12:48
